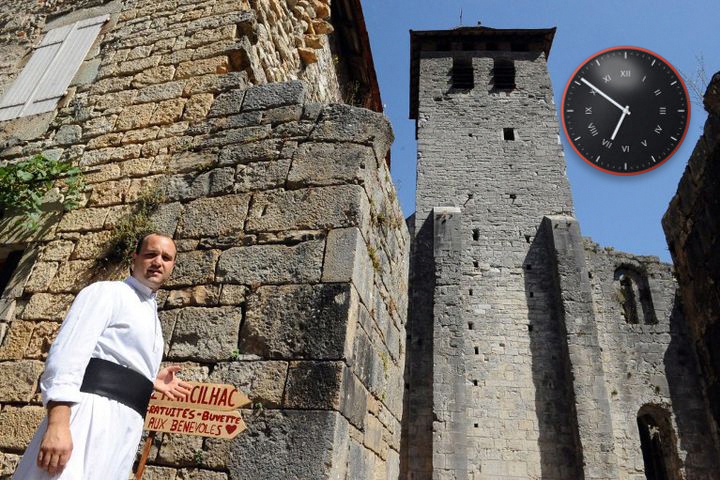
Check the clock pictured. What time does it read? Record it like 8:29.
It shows 6:51
